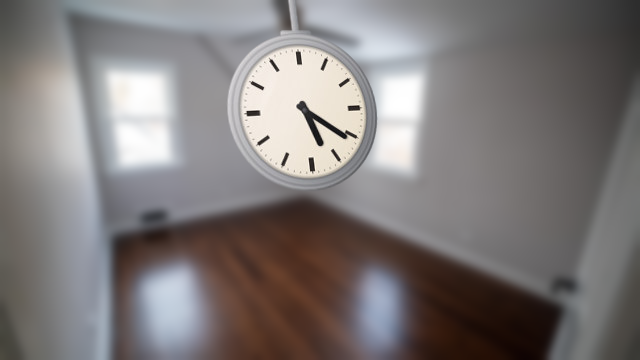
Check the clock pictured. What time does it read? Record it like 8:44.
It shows 5:21
